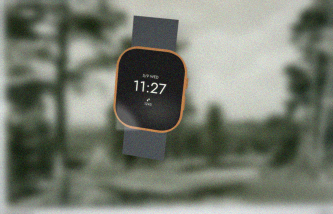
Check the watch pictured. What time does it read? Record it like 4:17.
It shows 11:27
